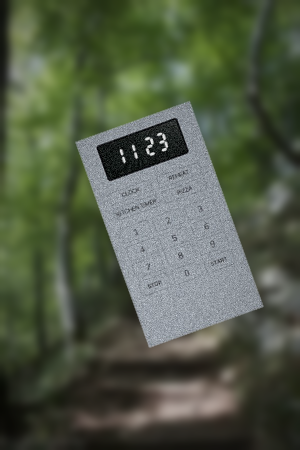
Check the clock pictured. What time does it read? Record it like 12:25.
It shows 11:23
